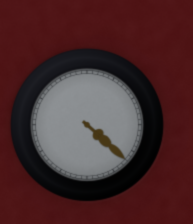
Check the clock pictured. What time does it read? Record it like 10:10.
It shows 4:22
